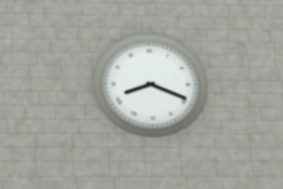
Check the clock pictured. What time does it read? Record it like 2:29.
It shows 8:19
